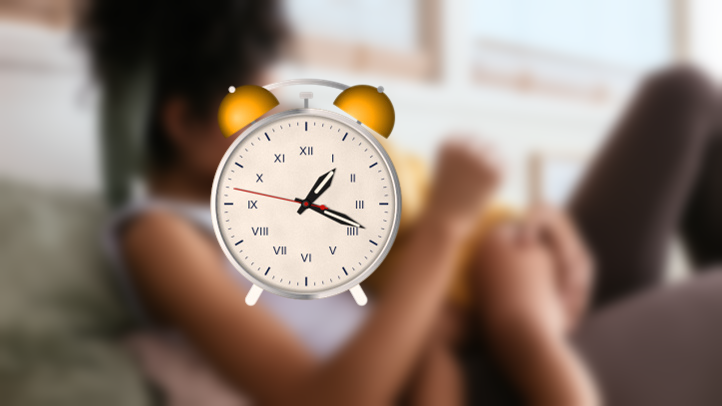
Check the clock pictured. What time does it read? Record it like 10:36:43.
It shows 1:18:47
